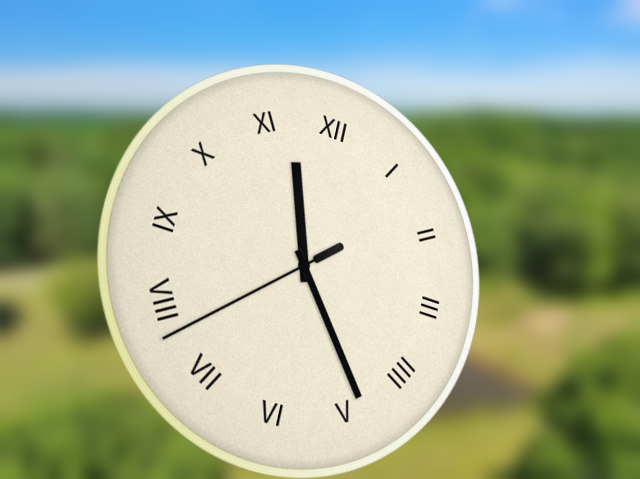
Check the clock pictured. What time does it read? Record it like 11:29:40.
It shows 11:23:38
